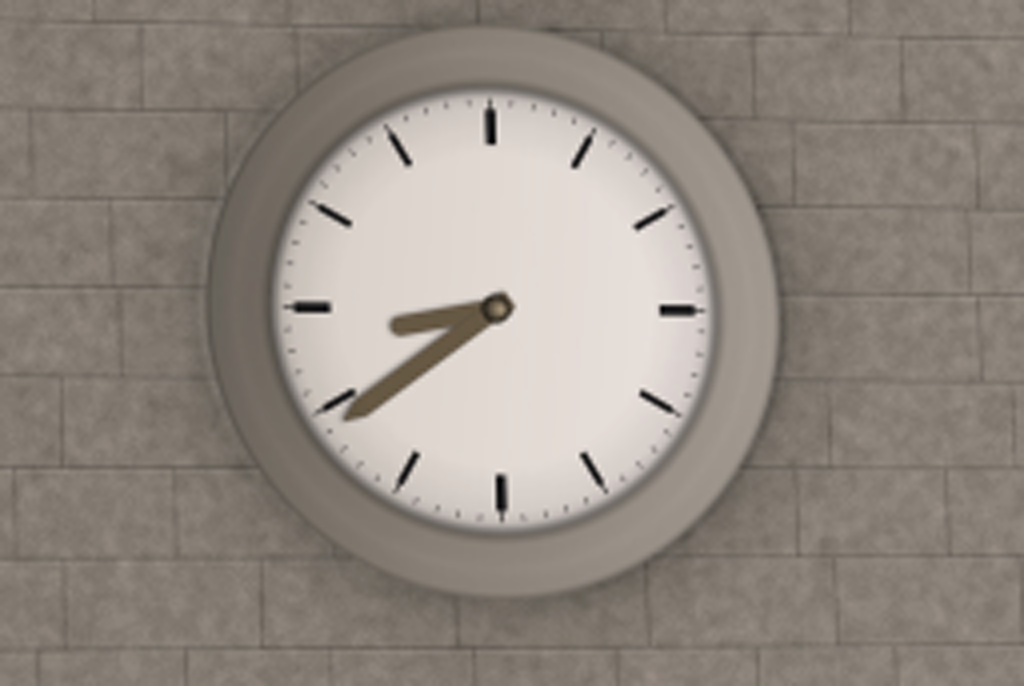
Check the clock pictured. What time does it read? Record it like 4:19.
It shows 8:39
